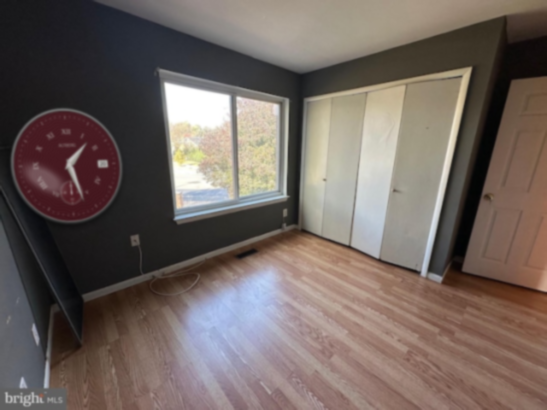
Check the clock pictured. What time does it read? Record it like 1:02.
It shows 1:27
